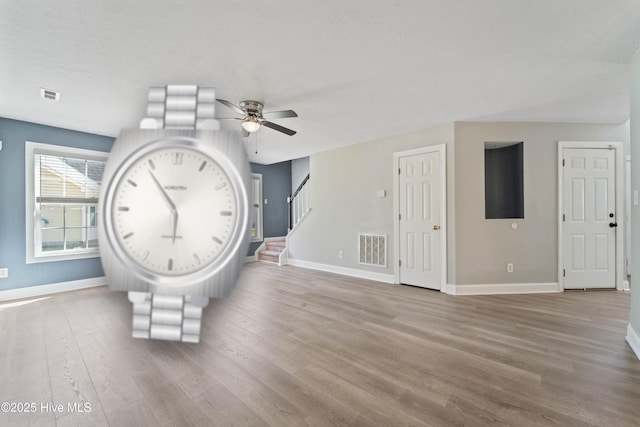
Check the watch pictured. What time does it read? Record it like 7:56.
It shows 5:54
